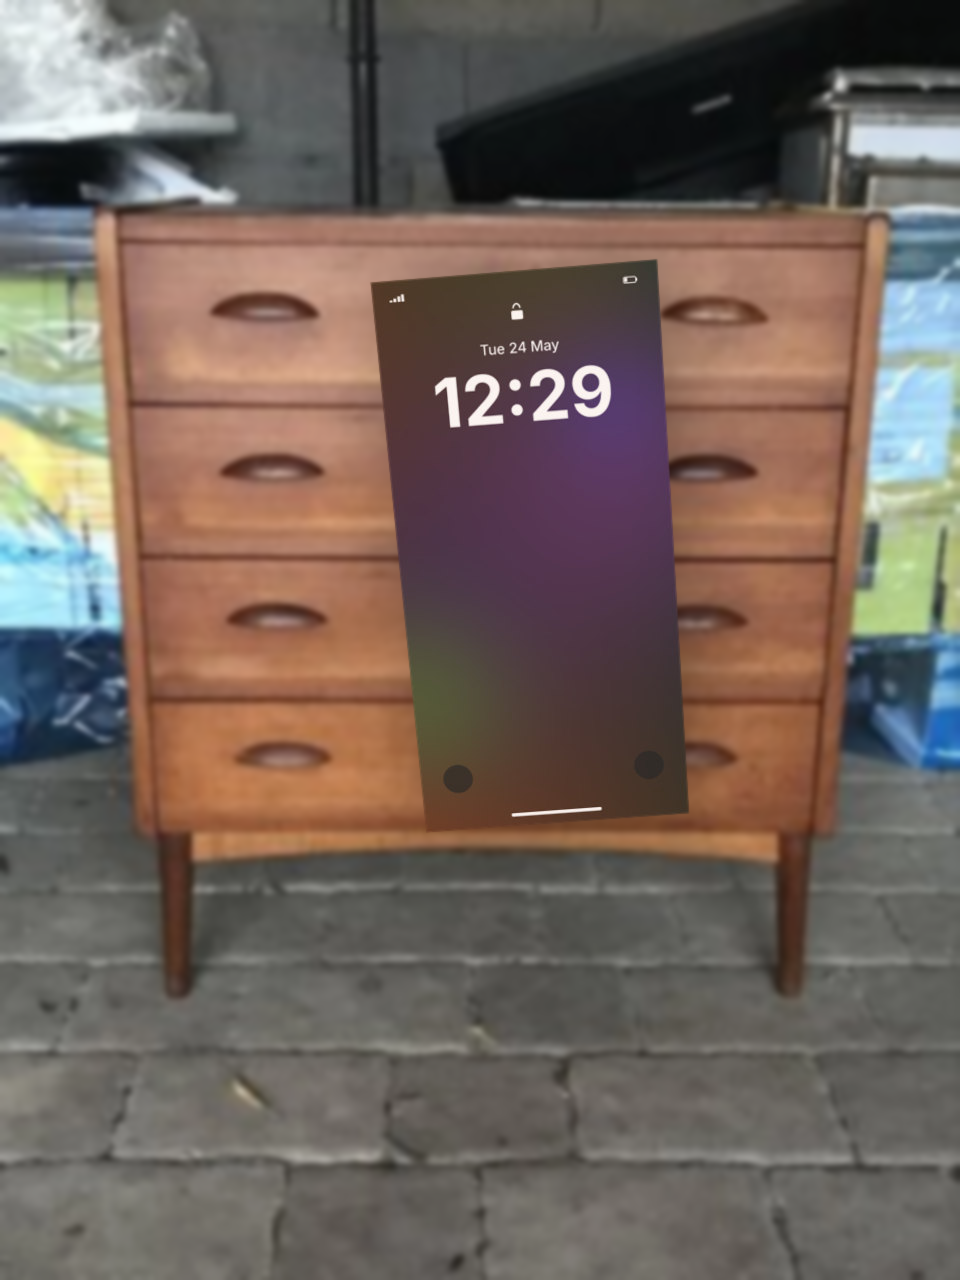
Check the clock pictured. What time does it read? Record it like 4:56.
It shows 12:29
